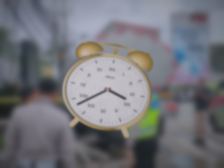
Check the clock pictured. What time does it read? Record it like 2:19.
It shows 3:38
